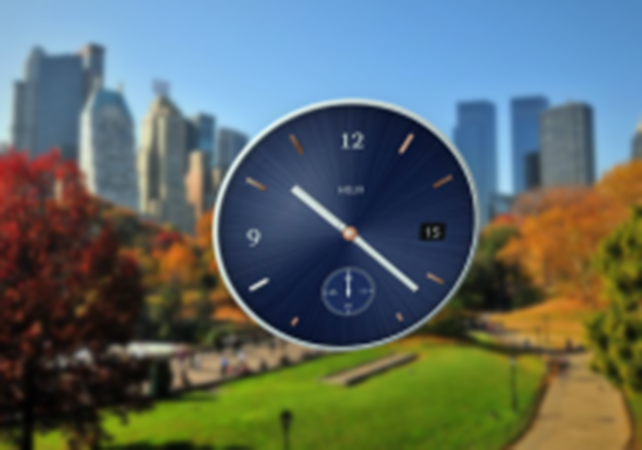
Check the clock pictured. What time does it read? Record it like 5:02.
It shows 10:22
